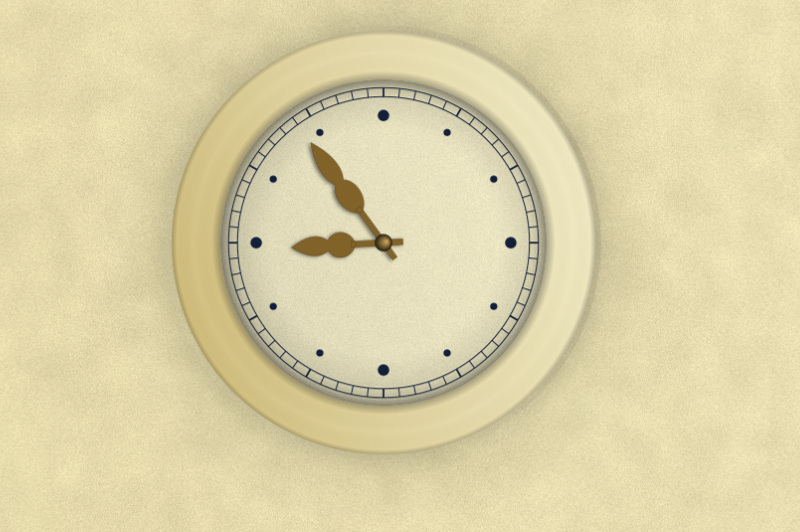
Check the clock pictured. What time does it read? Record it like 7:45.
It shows 8:54
